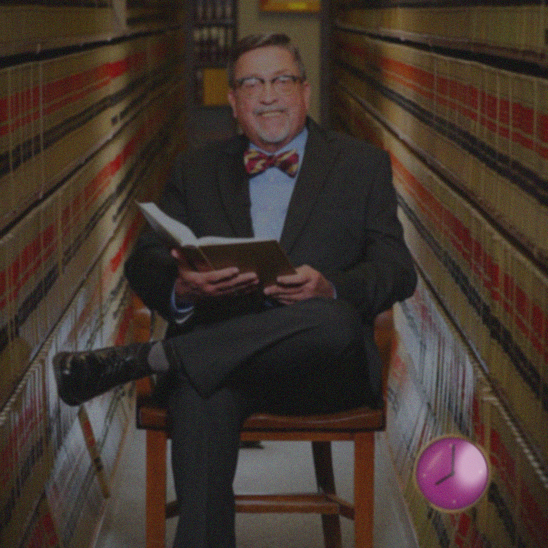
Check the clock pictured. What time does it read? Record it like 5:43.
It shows 8:01
